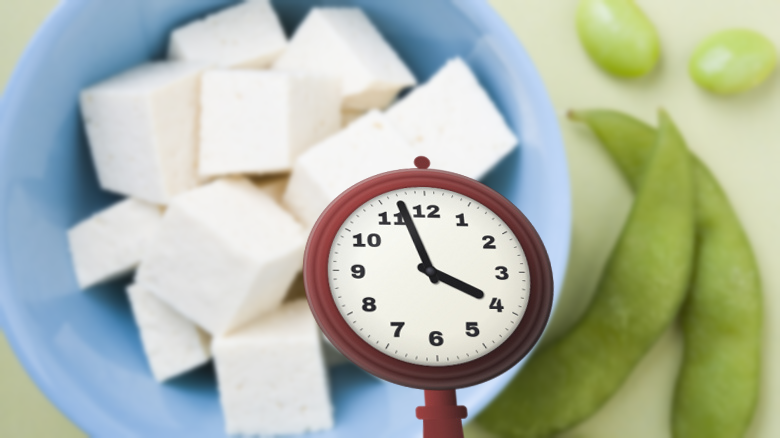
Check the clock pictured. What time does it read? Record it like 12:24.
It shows 3:57
